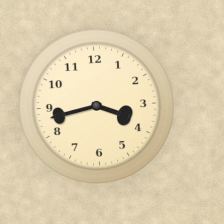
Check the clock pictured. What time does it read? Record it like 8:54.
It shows 3:43
